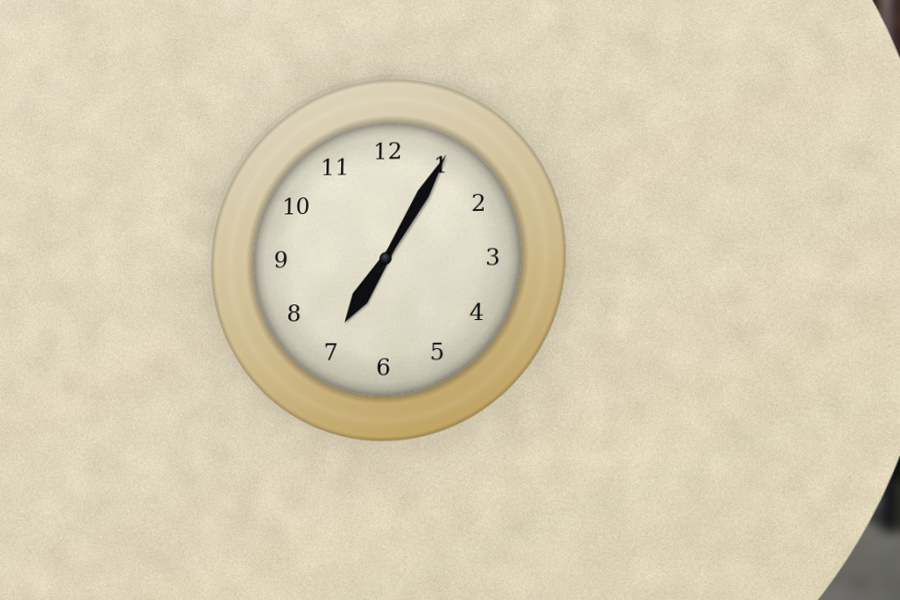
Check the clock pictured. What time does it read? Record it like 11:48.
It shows 7:05
